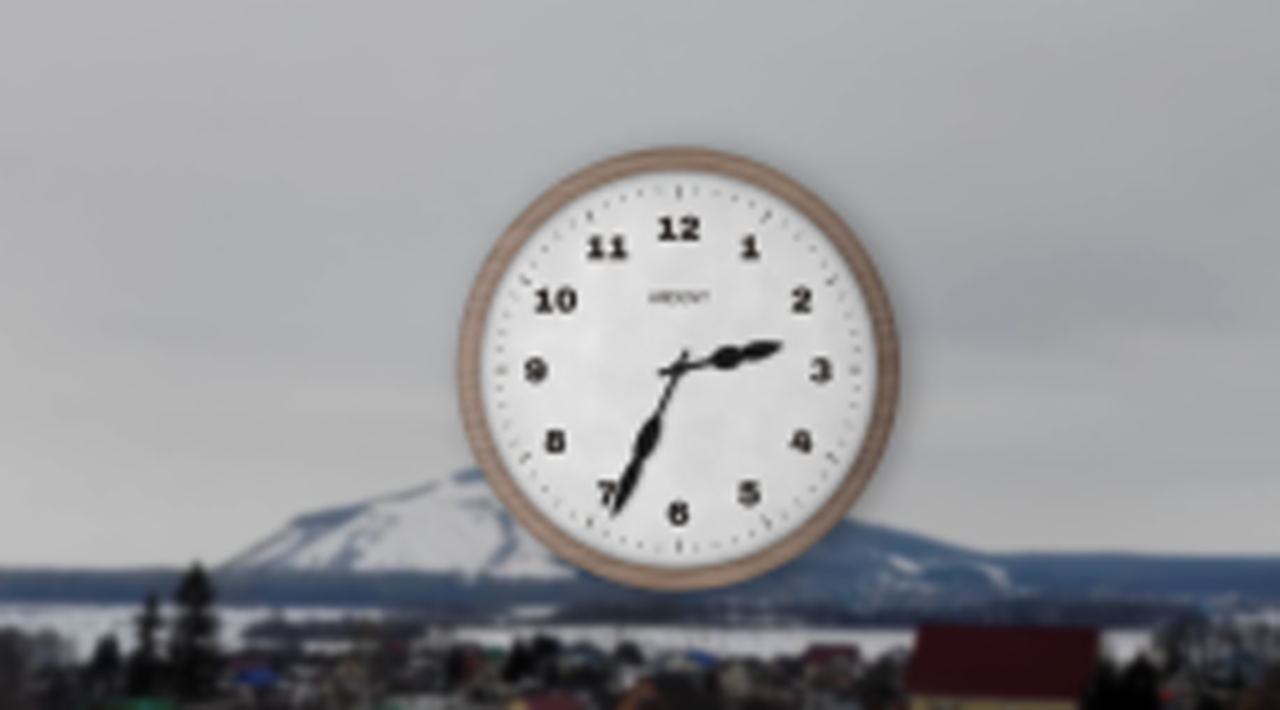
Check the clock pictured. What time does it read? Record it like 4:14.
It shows 2:34
